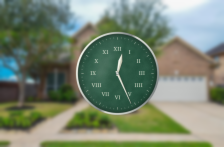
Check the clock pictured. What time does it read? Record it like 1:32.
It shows 12:26
